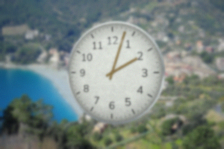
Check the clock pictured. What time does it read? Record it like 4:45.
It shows 2:03
